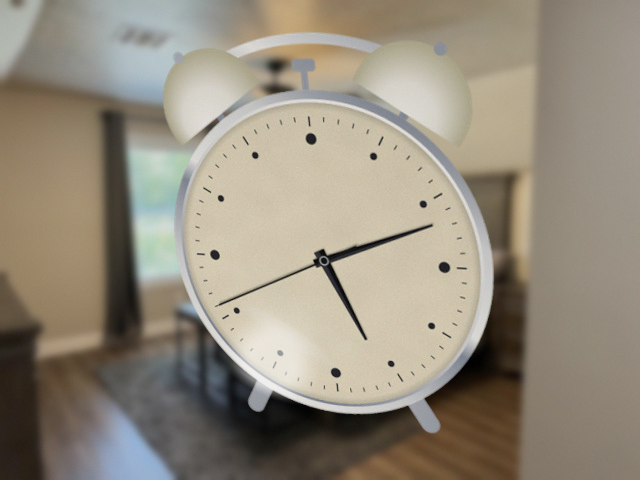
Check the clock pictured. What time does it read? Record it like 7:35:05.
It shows 5:11:41
